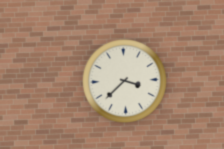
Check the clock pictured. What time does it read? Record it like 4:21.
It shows 3:38
